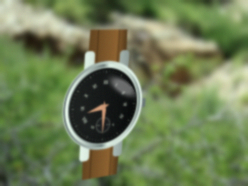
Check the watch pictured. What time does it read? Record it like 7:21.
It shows 8:30
